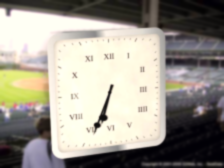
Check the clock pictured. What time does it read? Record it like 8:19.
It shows 6:34
